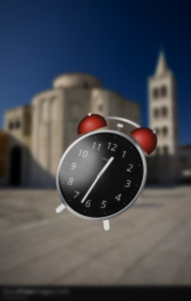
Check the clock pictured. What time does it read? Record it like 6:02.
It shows 12:32
